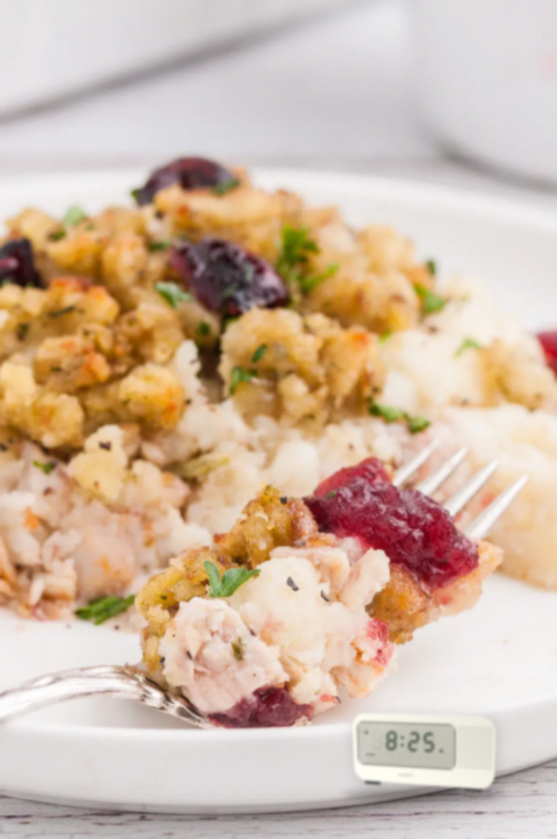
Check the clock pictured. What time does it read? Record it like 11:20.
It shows 8:25
